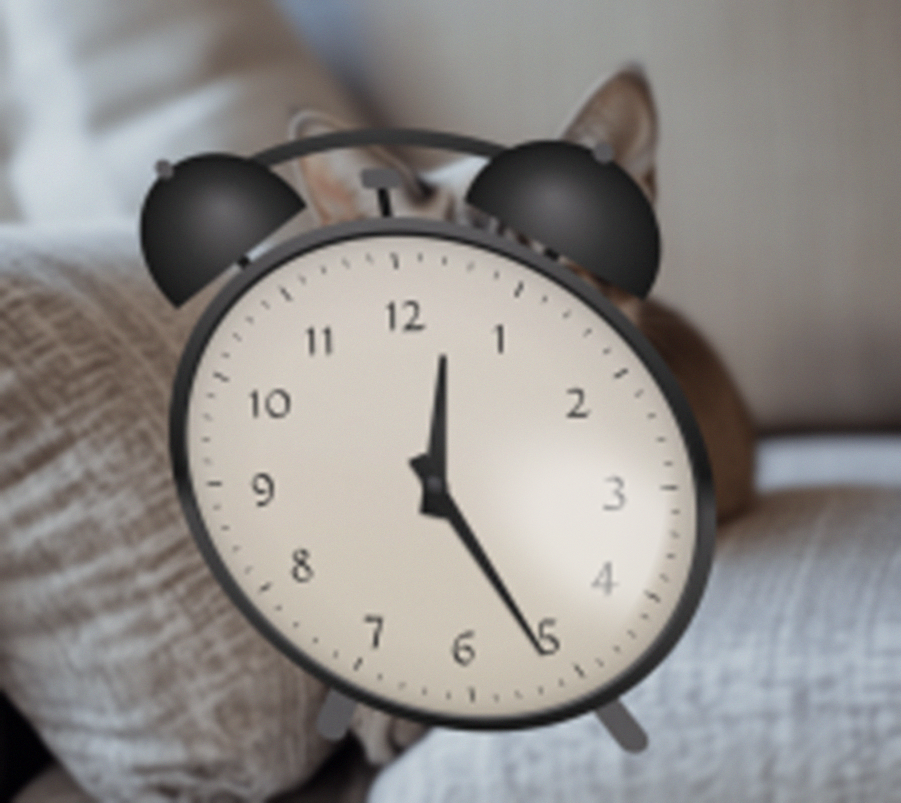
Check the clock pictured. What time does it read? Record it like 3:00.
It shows 12:26
